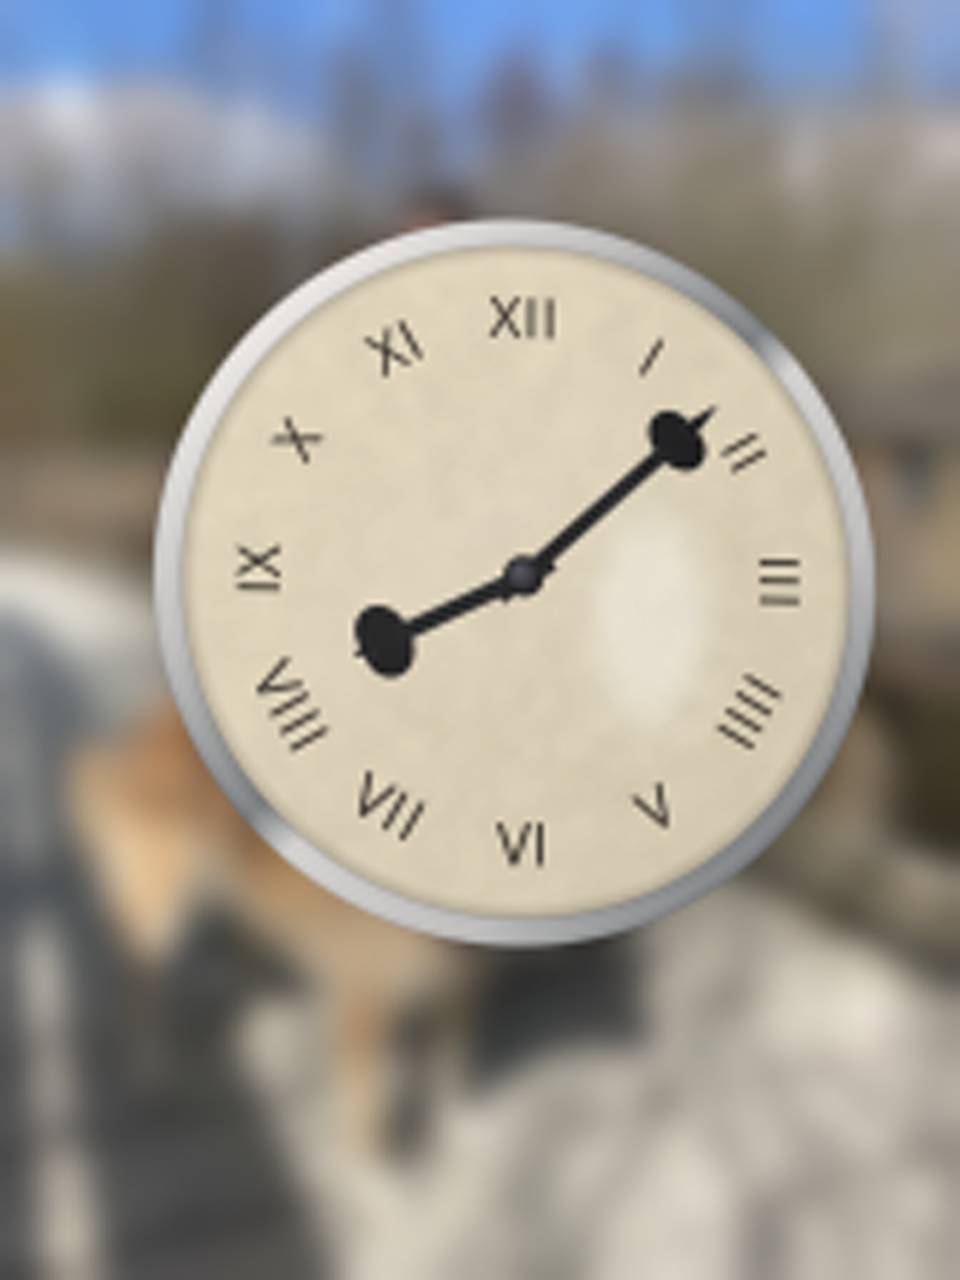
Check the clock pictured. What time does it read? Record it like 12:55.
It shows 8:08
